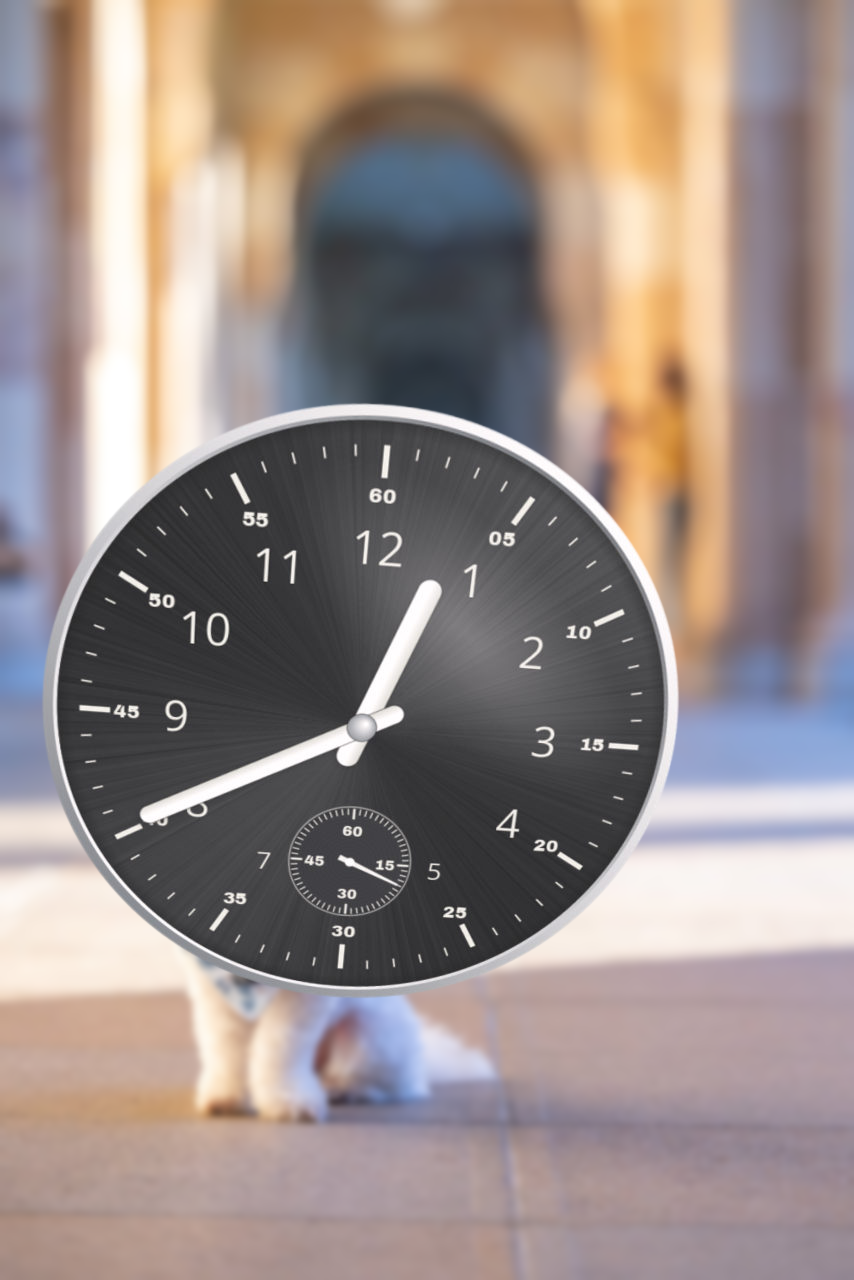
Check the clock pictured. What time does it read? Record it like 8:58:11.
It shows 12:40:19
